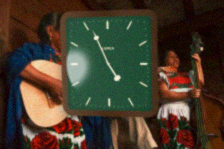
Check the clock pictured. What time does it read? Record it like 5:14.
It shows 4:56
